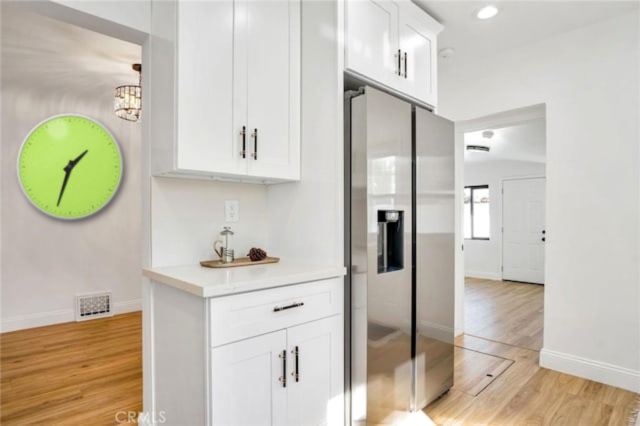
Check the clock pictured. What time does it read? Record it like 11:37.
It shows 1:33
